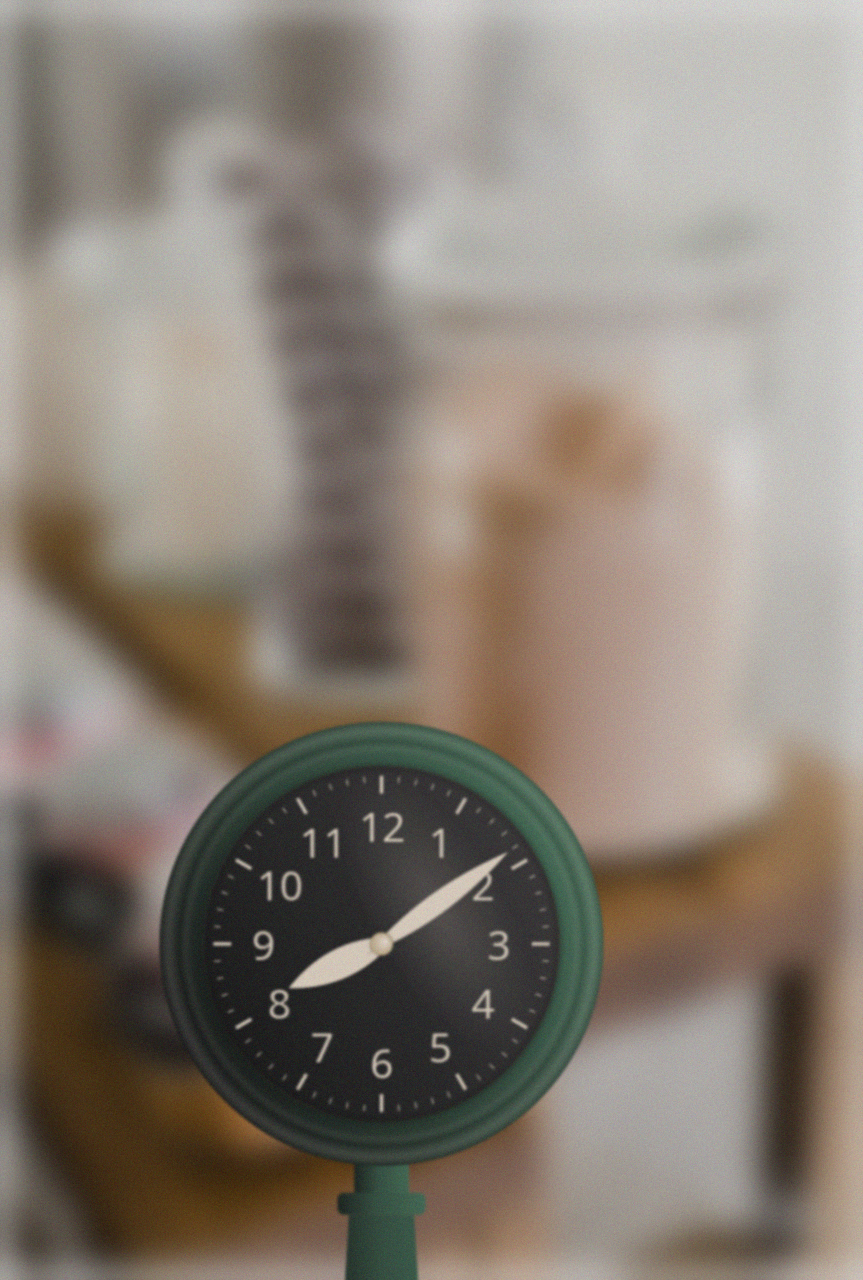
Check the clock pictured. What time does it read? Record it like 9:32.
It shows 8:09
